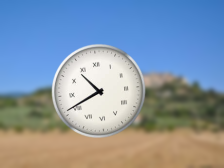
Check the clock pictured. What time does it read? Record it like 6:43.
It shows 10:41
